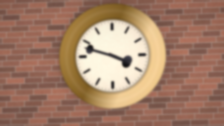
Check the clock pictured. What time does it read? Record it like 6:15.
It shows 3:48
